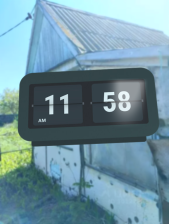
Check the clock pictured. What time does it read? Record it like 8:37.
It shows 11:58
